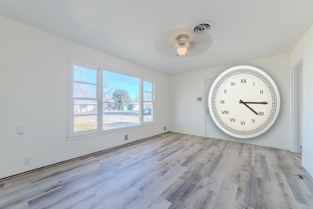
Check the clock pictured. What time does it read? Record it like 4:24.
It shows 4:15
